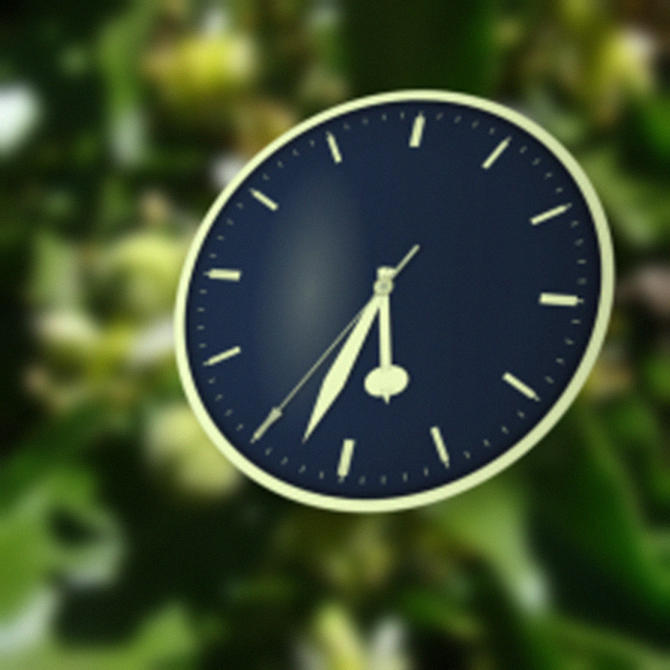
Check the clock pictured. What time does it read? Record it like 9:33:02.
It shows 5:32:35
